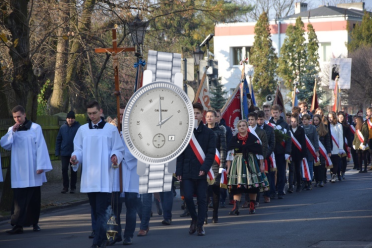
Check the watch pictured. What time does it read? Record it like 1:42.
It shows 1:59
